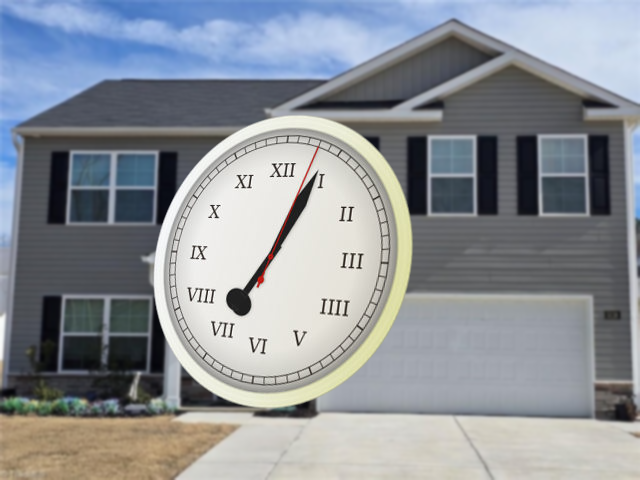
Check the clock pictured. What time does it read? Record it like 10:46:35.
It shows 7:04:03
